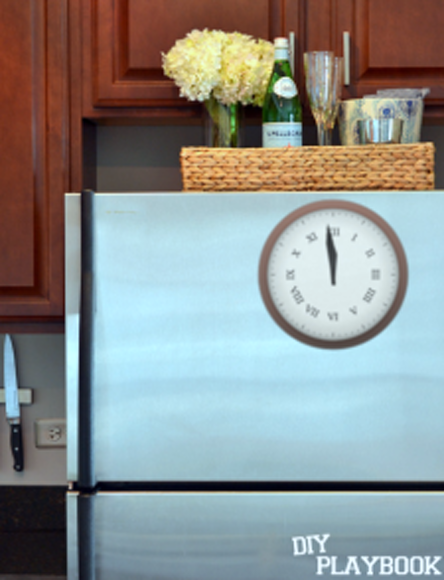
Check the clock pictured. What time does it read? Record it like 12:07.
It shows 11:59
